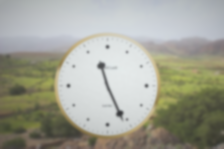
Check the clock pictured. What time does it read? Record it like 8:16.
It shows 11:26
